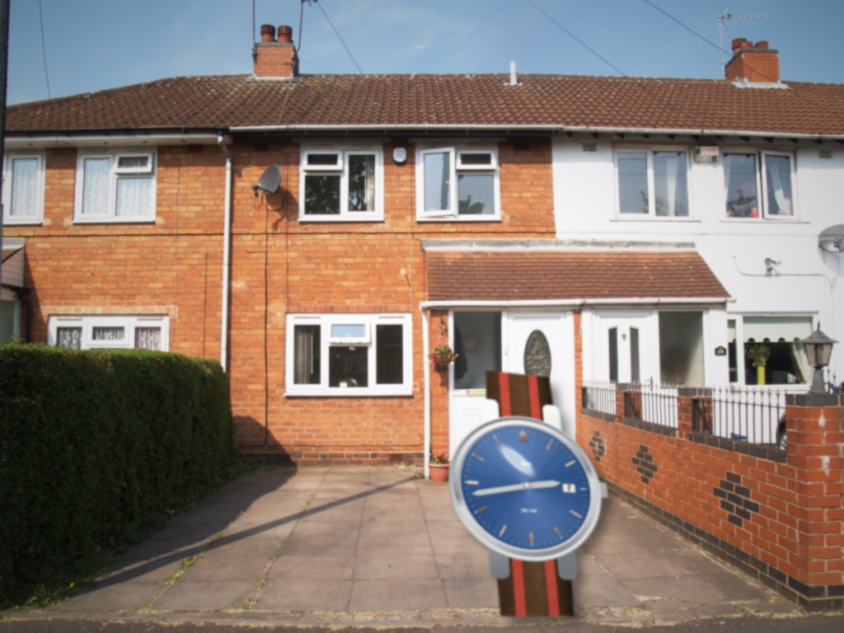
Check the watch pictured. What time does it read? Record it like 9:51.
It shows 2:43
